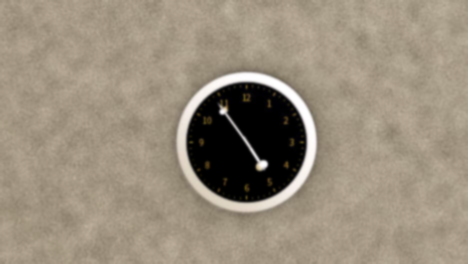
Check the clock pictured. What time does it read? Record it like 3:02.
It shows 4:54
